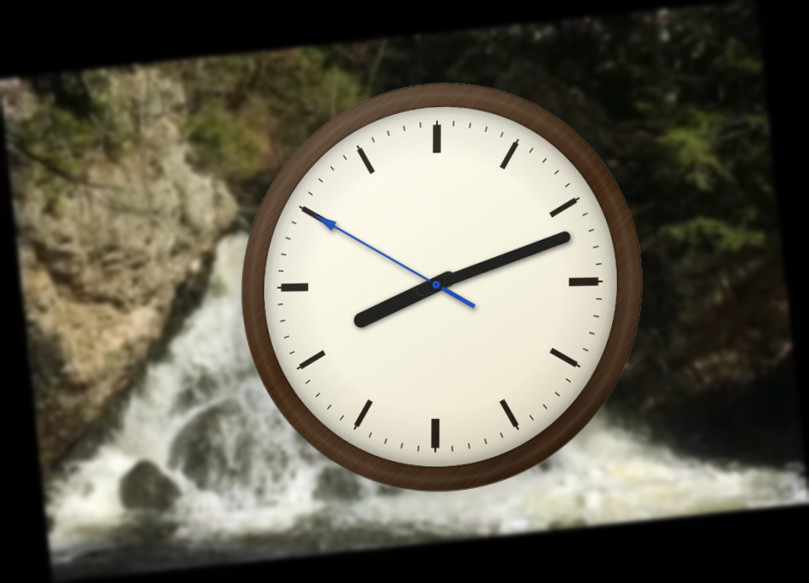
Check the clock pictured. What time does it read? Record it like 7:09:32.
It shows 8:11:50
